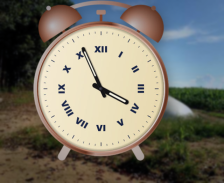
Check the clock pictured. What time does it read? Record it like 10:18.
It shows 3:56
